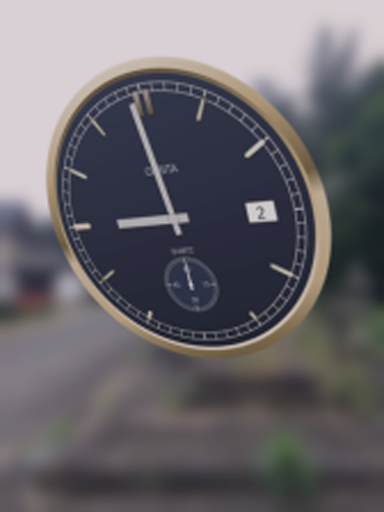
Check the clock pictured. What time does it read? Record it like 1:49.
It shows 8:59
